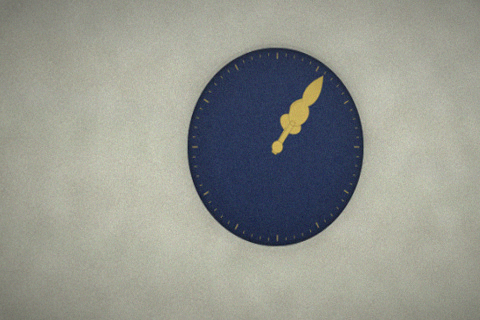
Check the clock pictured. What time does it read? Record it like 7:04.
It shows 1:06
